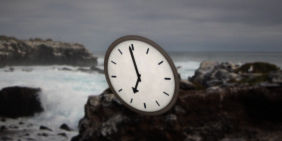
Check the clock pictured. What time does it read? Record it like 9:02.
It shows 6:59
